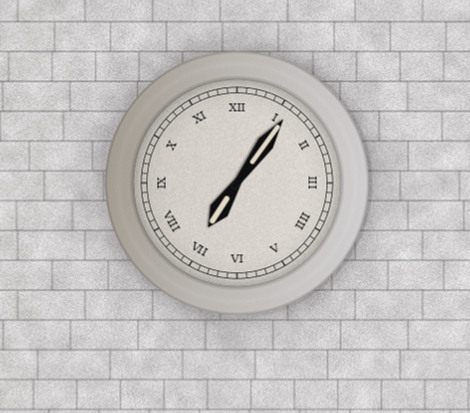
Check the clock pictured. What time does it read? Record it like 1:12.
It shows 7:06
